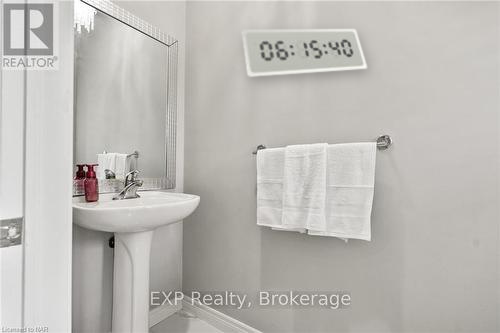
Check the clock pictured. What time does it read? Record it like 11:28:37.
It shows 6:15:40
